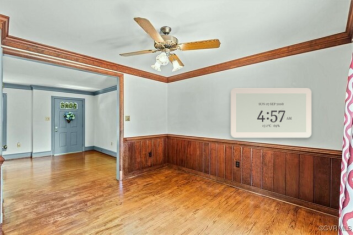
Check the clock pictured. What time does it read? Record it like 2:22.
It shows 4:57
